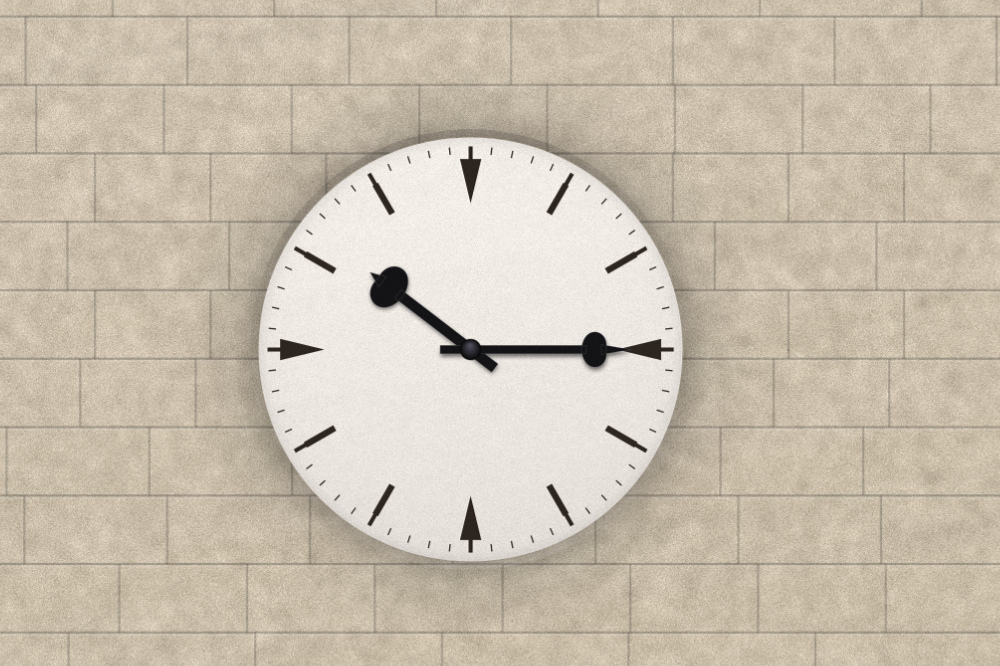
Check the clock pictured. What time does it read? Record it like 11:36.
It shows 10:15
